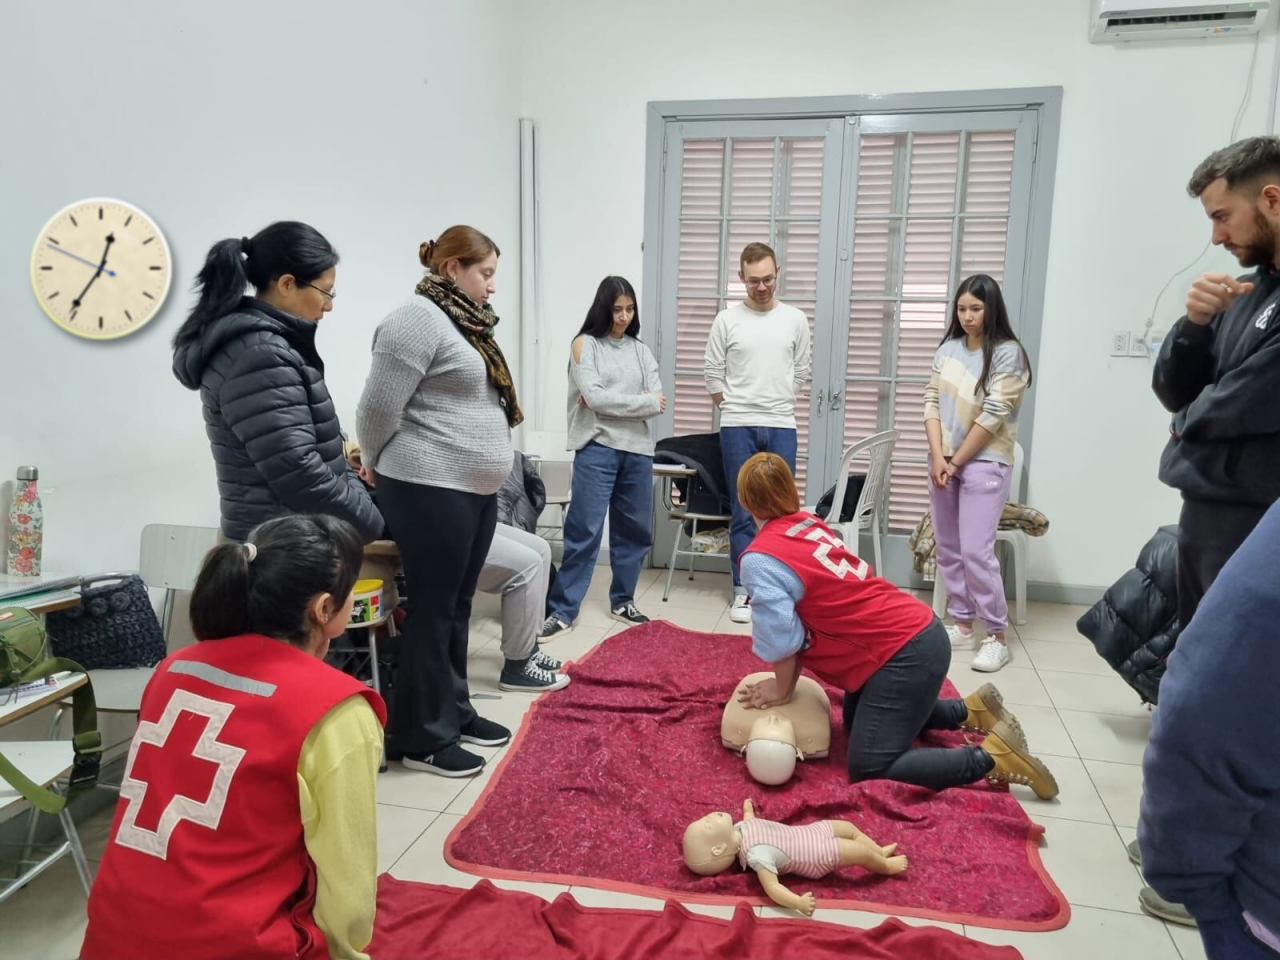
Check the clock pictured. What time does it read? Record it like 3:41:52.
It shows 12:35:49
